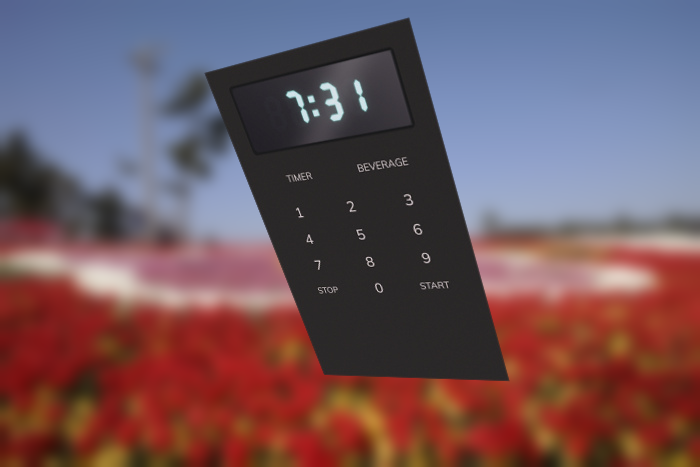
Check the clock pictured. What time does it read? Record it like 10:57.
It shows 7:31
